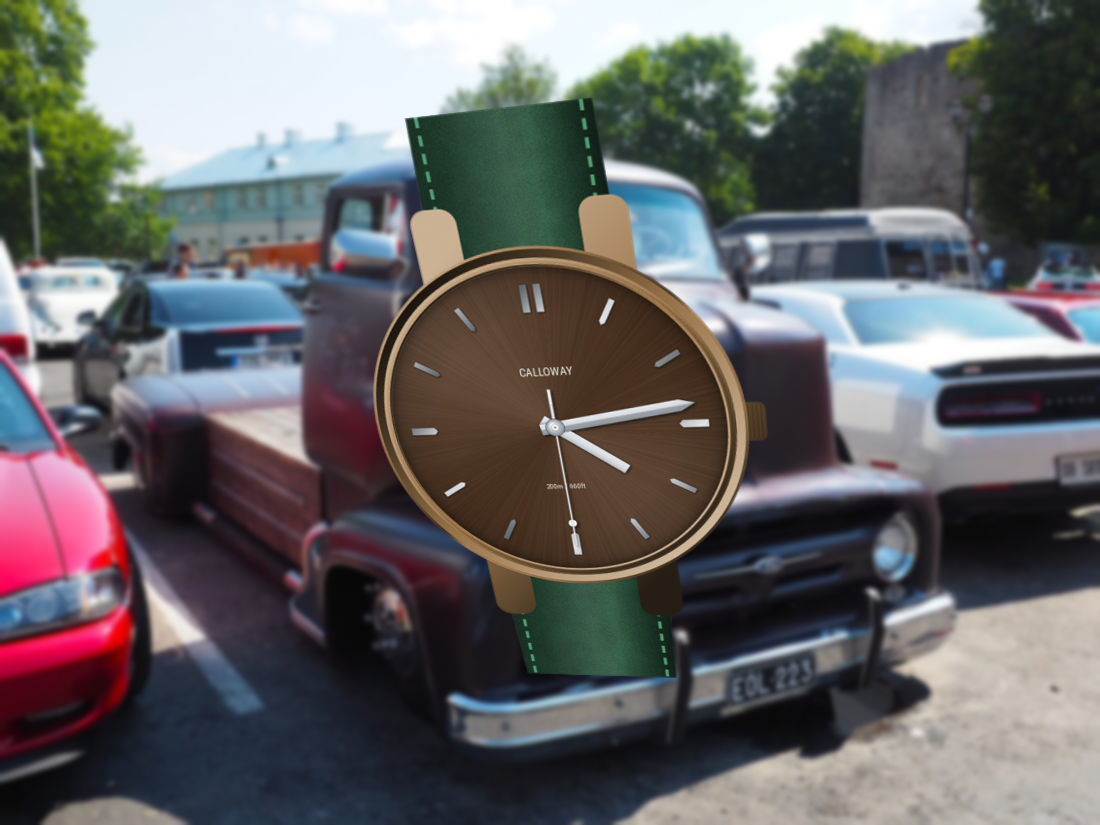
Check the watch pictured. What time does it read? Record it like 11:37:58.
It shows 4:13:30
